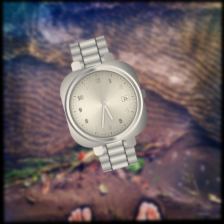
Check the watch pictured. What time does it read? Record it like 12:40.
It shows 5:33
